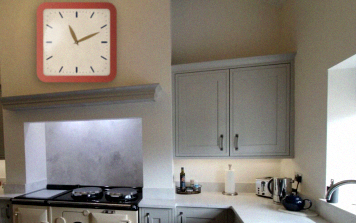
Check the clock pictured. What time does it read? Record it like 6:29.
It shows 11:11
